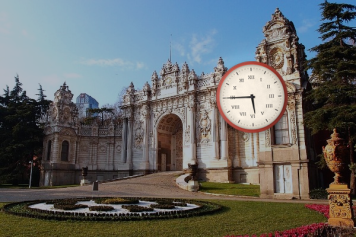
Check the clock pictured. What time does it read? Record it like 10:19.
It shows 5:45
